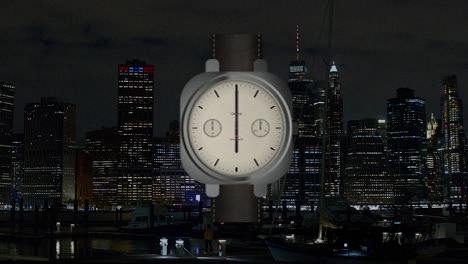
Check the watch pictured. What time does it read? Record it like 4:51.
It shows 6:00
